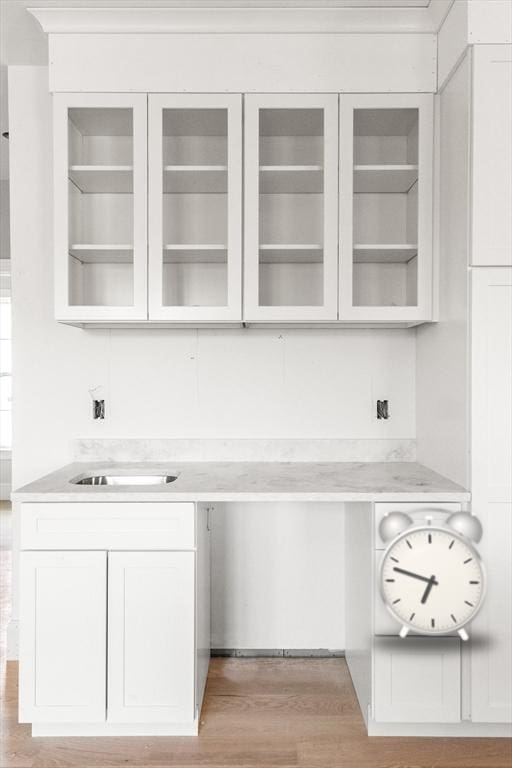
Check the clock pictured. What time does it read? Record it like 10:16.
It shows 6:48
